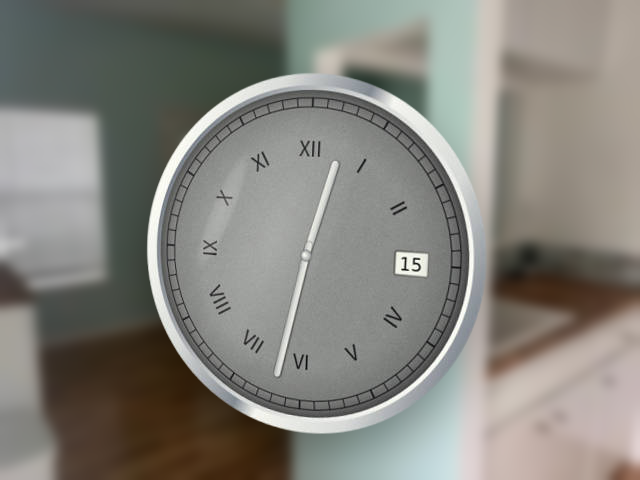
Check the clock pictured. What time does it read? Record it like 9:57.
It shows 12:32
